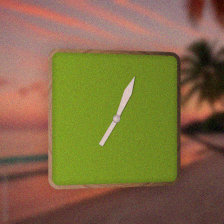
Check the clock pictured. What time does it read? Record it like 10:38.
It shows 7:04
